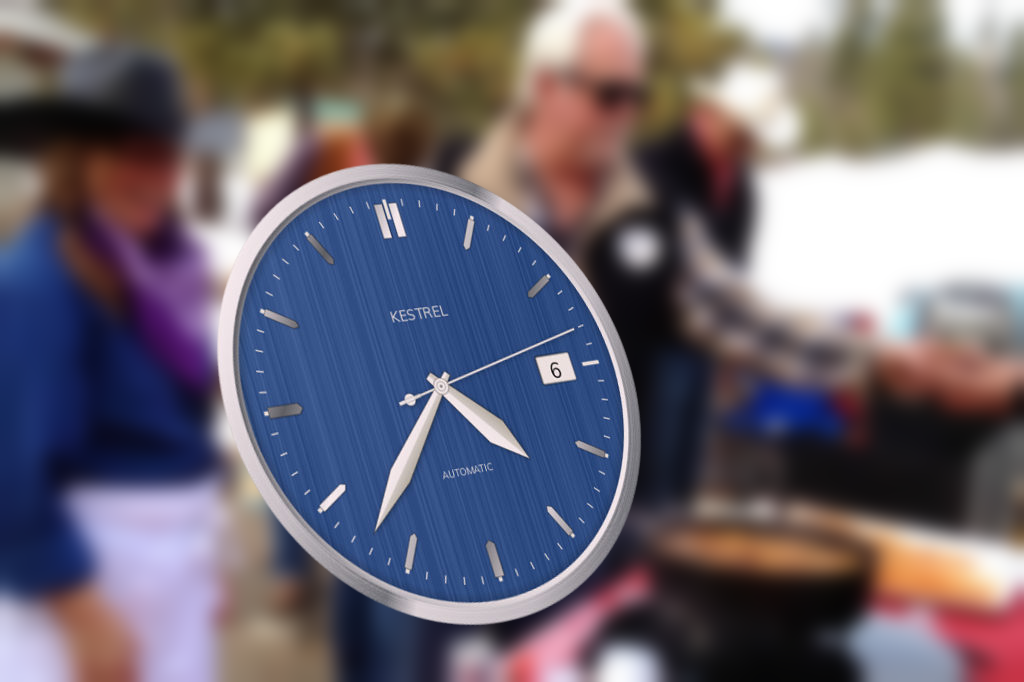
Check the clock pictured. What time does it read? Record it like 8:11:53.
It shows 4:37:13
